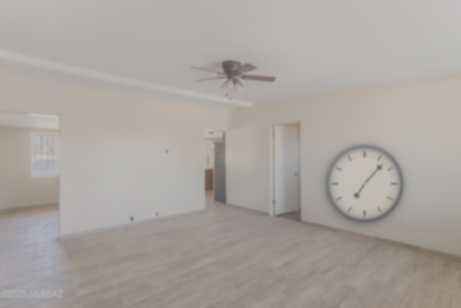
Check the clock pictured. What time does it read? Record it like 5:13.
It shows 7:07
